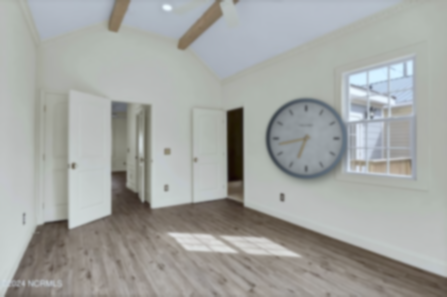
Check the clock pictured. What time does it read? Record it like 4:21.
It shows 6:43
